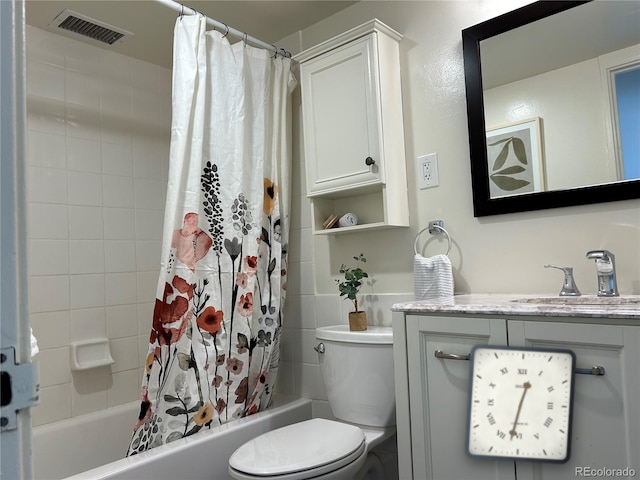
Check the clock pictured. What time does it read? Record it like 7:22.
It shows 12:32
